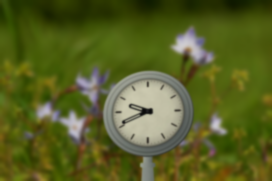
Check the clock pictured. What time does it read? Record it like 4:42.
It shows 9:41
